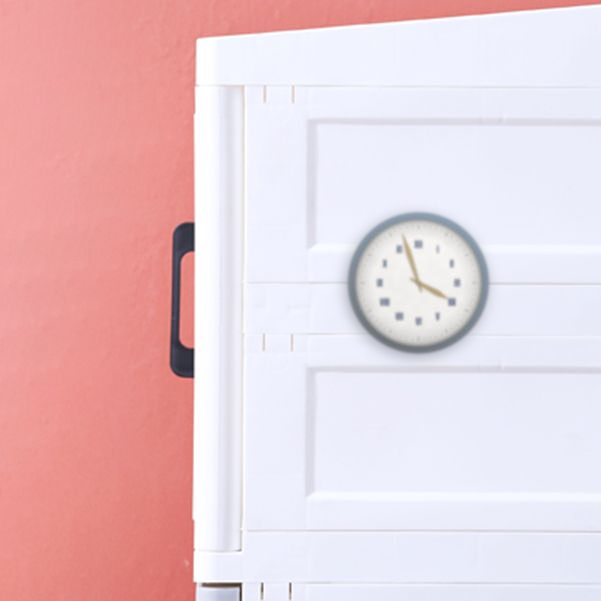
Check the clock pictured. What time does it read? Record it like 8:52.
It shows 3:57
